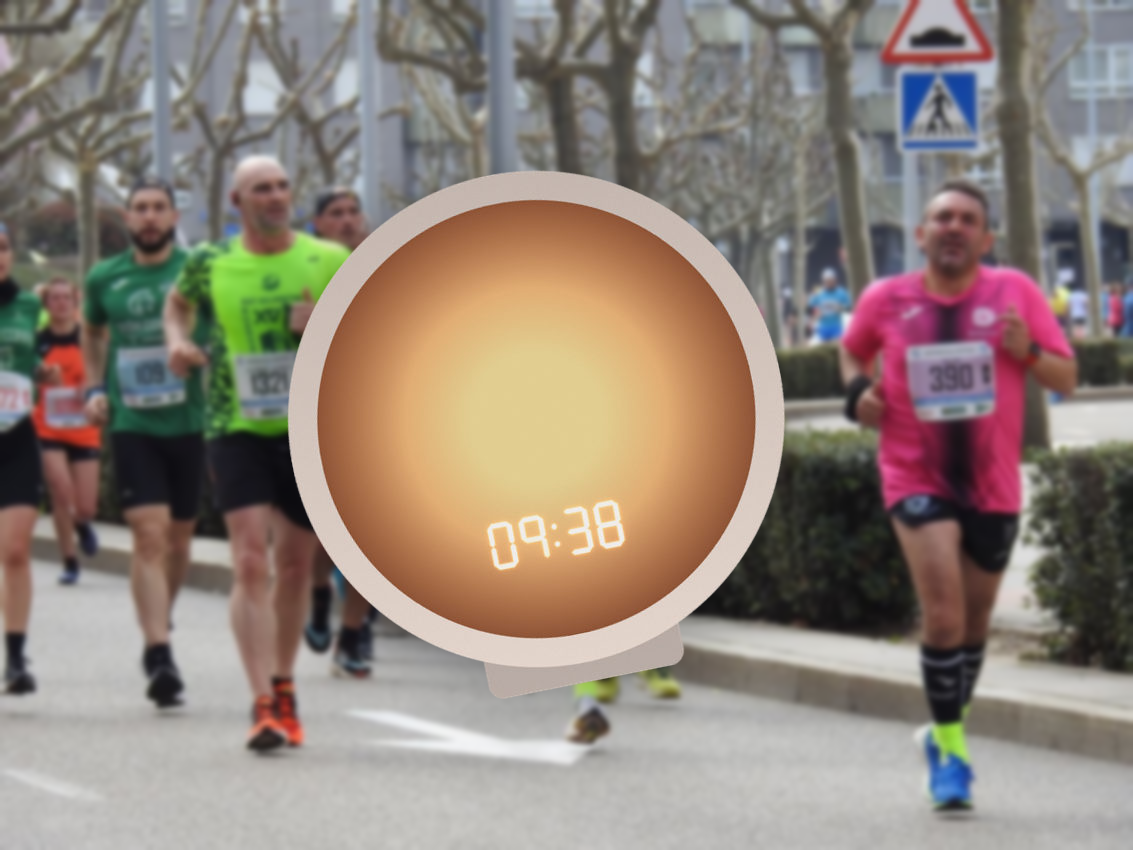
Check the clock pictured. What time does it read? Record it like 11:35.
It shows 9:38
